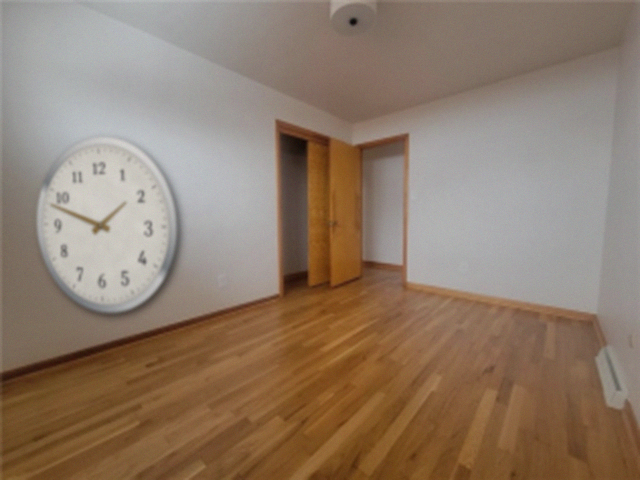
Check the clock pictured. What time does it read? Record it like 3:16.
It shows 1:48
